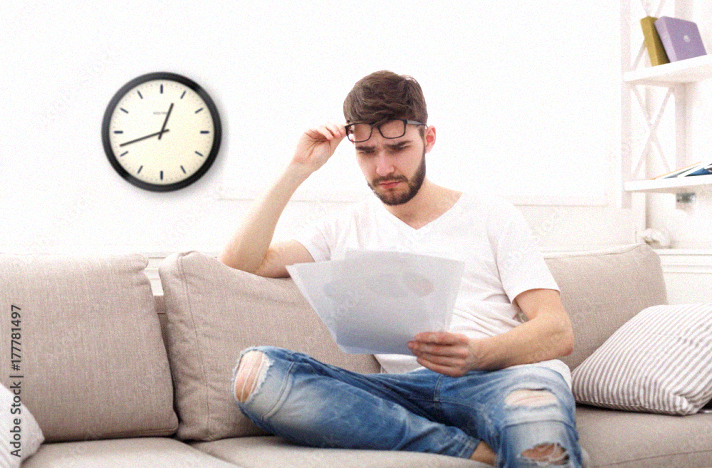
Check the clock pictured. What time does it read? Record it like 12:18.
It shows 12:42
